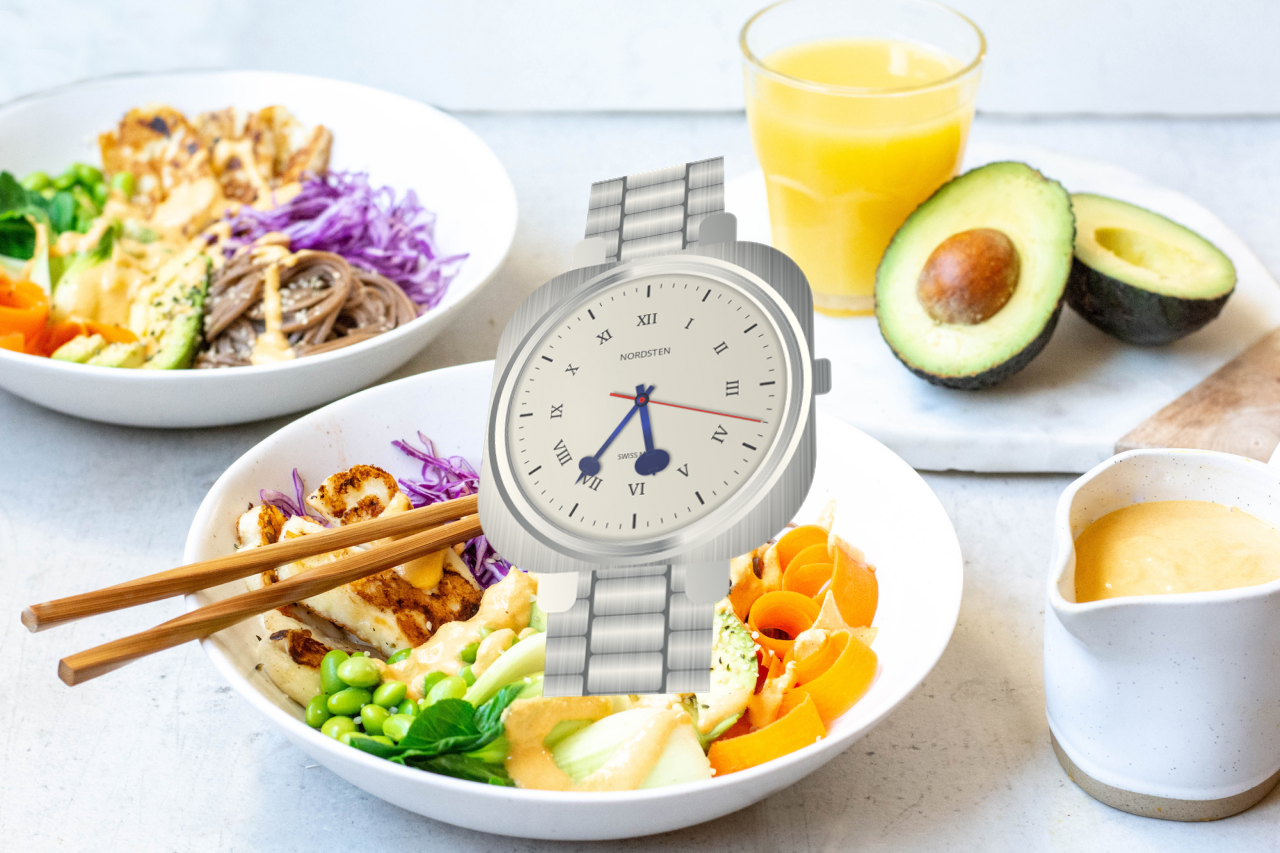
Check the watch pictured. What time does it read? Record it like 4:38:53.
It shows 5:36:18
